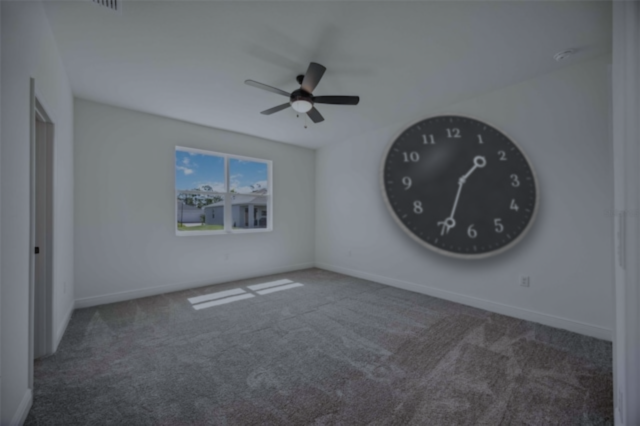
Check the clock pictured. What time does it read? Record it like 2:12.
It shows 1:34
